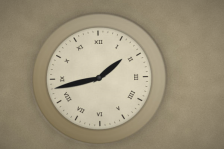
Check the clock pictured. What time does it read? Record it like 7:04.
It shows 1:43
